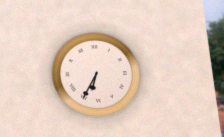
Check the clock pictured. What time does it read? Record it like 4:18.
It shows 6:35
